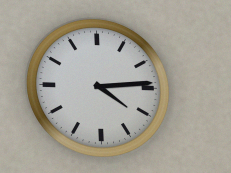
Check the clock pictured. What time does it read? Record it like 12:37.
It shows 4:14
